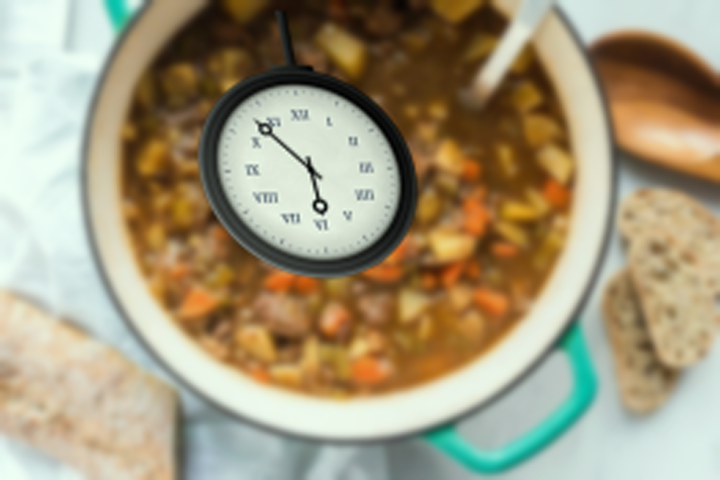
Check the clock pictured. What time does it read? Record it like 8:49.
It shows 5:53
